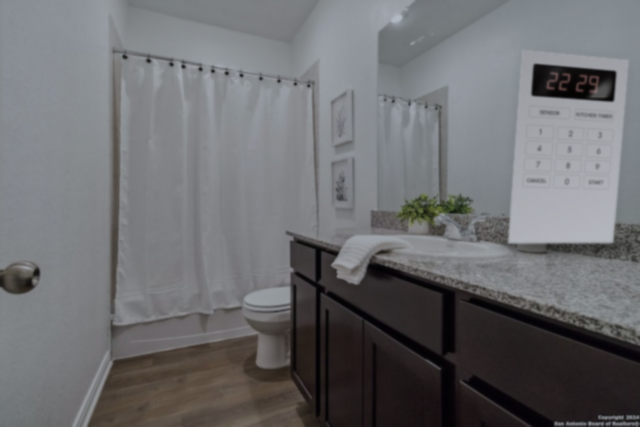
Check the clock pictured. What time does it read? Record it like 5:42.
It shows 22:29
